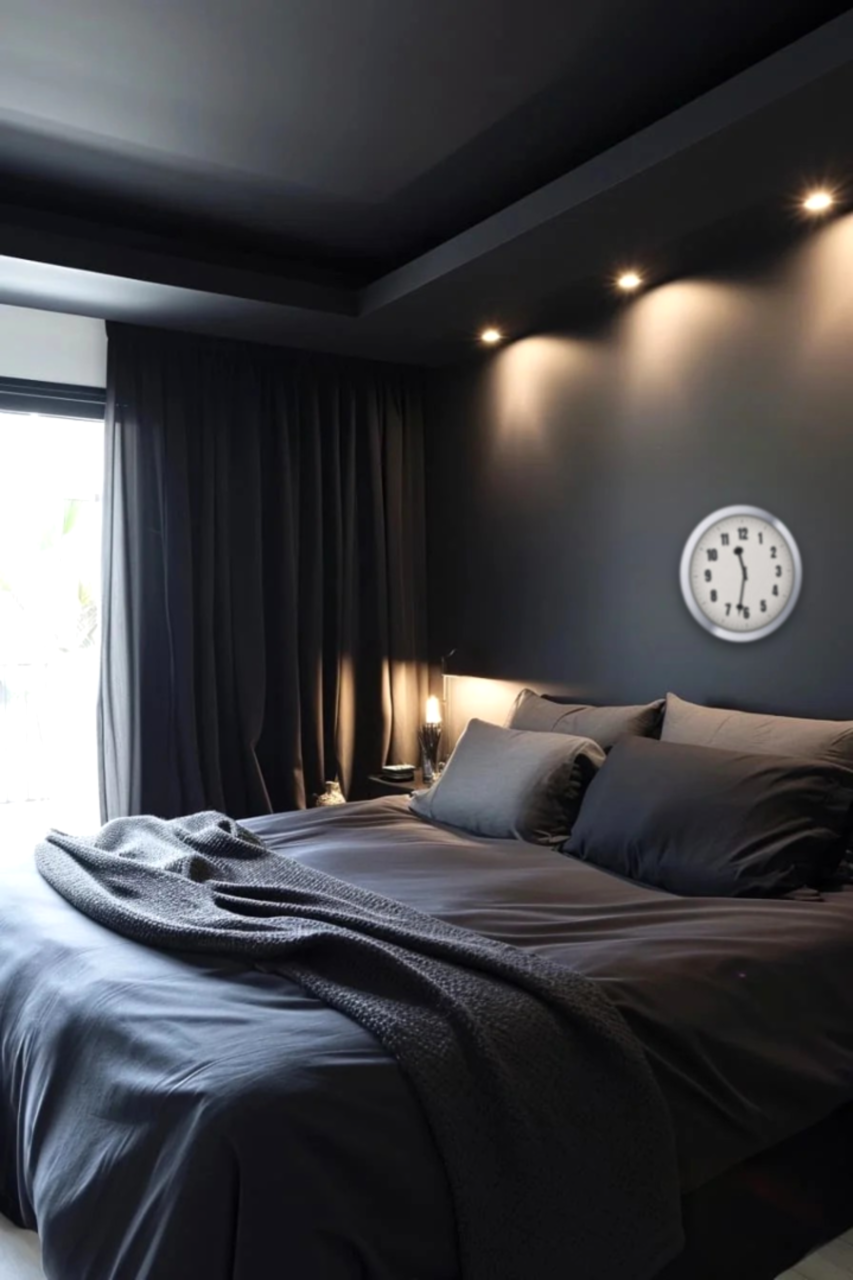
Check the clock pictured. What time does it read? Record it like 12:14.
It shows 11:32
